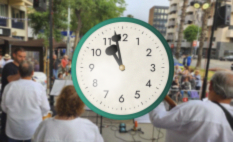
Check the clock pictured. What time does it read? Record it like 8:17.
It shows 10:58
